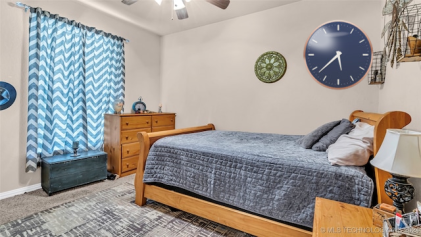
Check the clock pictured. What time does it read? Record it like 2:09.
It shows 5:38
